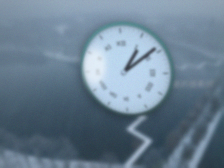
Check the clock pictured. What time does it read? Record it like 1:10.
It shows 1:09
